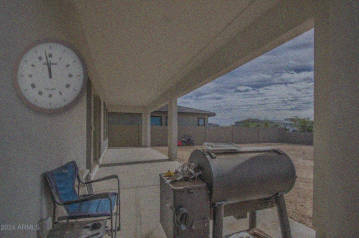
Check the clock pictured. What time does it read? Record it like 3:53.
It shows 11:58
